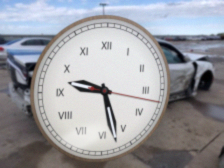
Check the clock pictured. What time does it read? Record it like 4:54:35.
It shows 9:27:17
